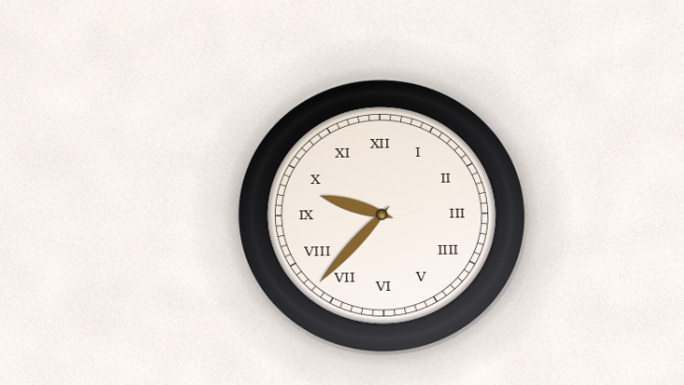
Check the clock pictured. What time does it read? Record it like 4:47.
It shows 9:37
